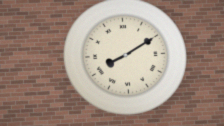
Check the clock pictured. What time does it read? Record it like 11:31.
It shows 8:10
